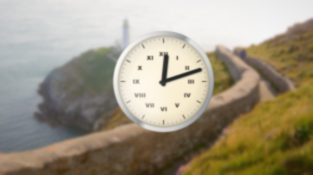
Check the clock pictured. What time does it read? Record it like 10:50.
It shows 12:12
